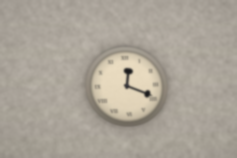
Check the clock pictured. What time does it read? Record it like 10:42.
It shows 12:19
